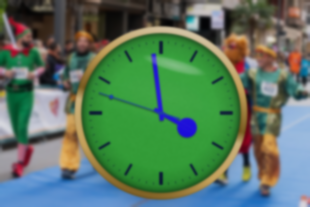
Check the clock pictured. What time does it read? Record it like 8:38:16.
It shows 3:58:48
